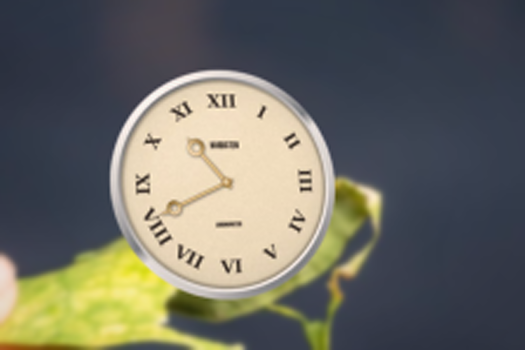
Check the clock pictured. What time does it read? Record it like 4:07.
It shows 10:41
